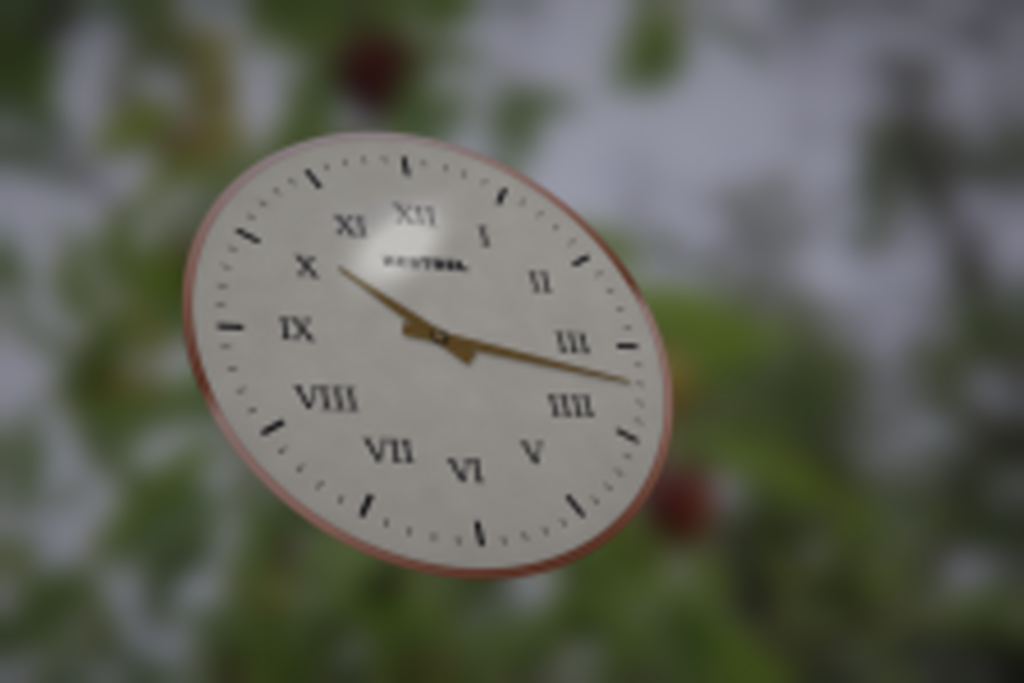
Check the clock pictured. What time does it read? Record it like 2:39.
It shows 10:17
